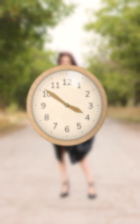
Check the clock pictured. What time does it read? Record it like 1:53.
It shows 3:51
